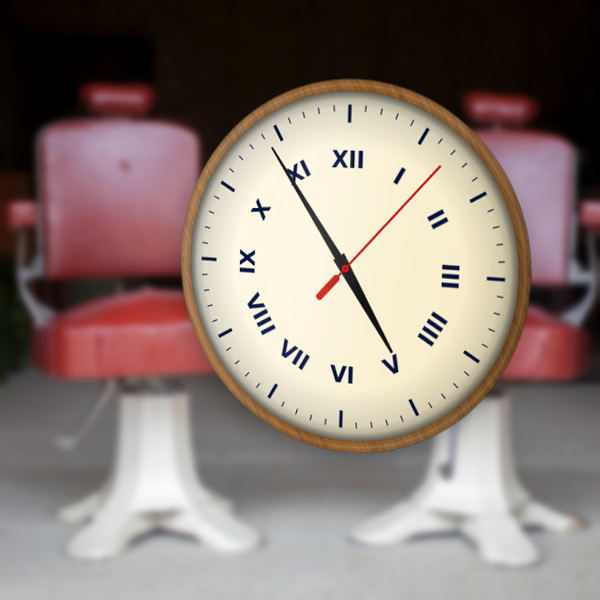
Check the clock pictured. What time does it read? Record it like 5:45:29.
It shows 4:54:07
